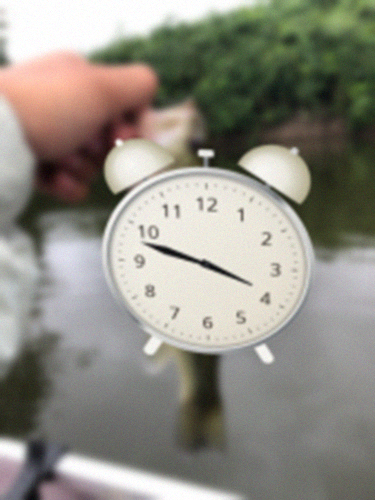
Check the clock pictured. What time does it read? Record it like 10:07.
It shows 3:48
